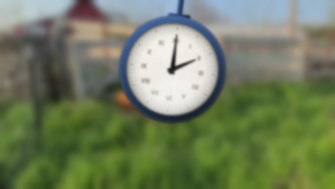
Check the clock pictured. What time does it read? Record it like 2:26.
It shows 2:00
